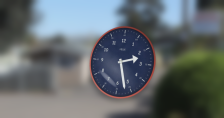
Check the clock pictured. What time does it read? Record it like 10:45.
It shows 2:27
